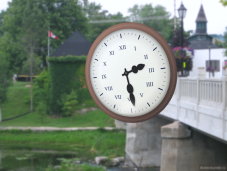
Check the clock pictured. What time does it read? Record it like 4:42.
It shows 2:29
